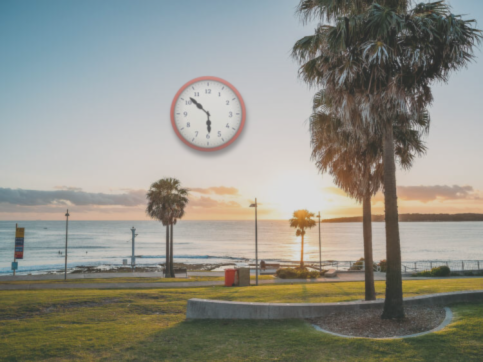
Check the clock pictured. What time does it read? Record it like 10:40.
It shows 5:52
